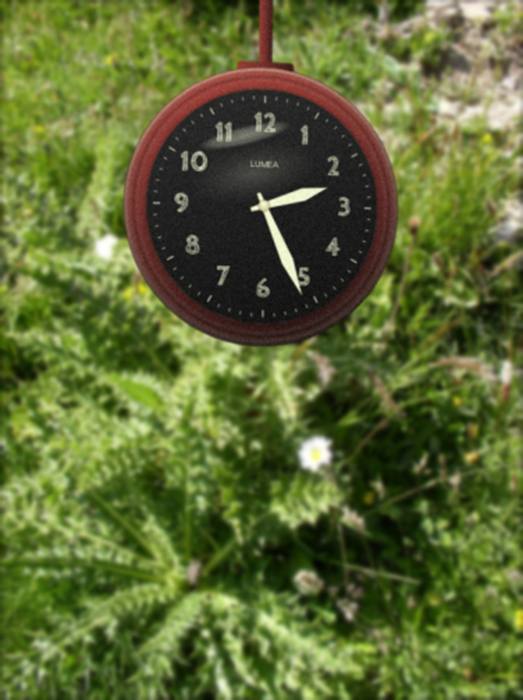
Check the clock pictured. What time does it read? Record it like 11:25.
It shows 2:26
